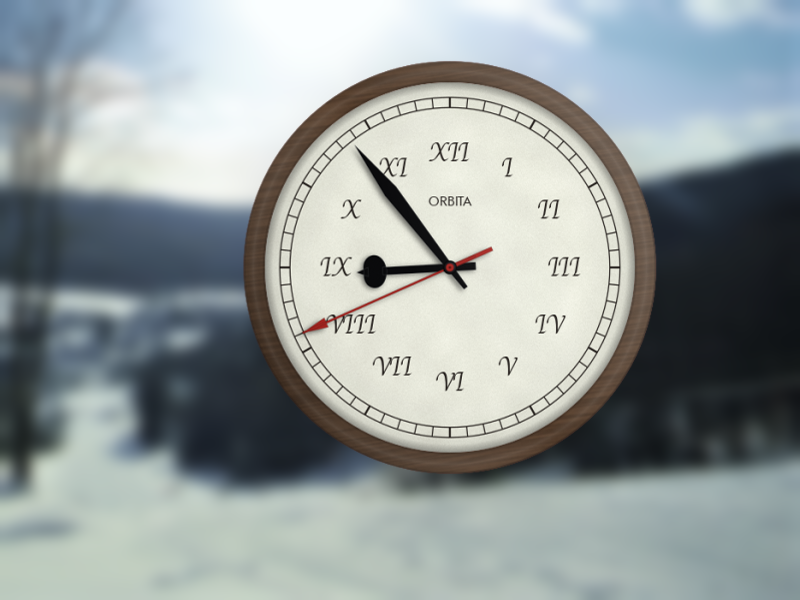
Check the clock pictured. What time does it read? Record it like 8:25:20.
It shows 8:53:41
